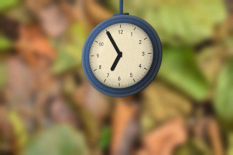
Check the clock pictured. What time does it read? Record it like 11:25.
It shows 6:55
